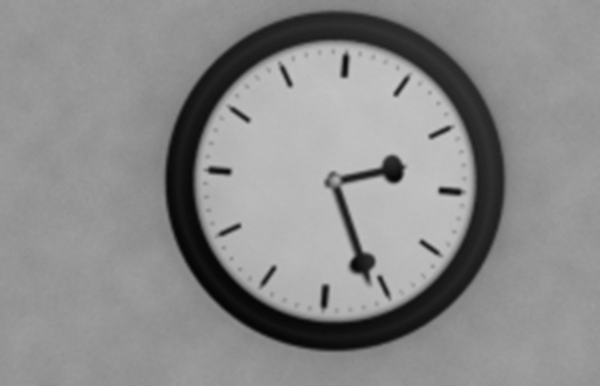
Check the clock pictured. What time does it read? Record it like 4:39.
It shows 2:26
